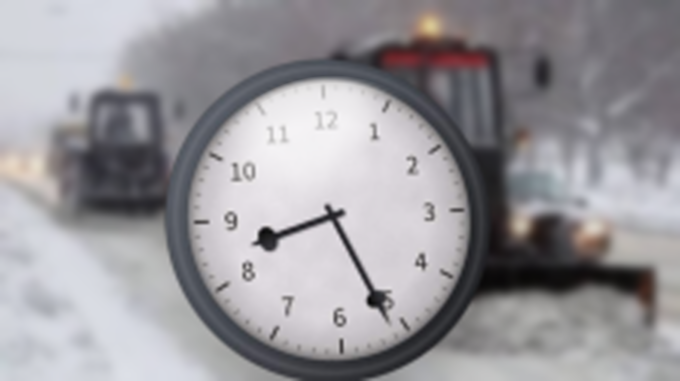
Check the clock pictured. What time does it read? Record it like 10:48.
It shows 8:26
